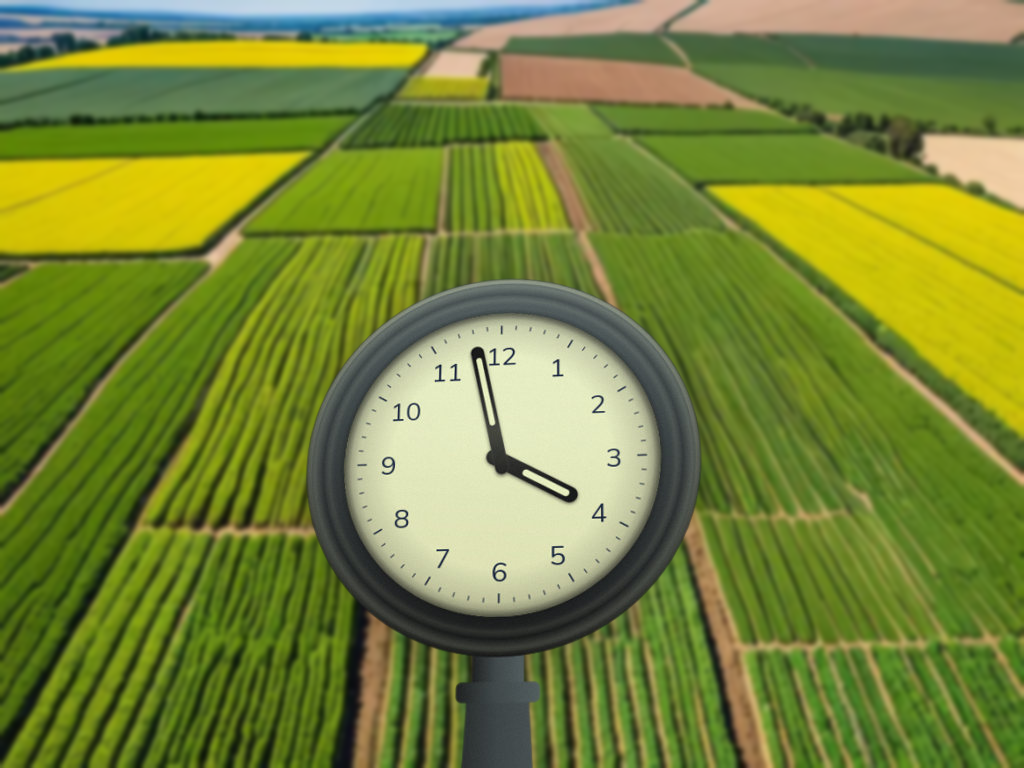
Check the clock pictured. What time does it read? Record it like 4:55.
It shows 3:58
